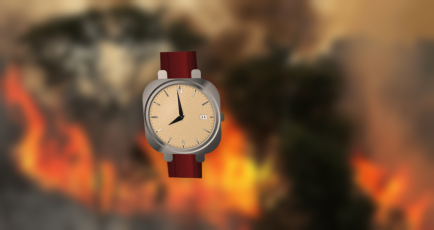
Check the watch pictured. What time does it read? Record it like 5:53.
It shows 7:59
